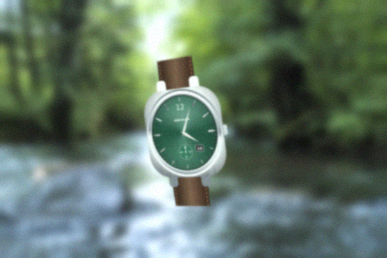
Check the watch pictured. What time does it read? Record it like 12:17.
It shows 4:04
